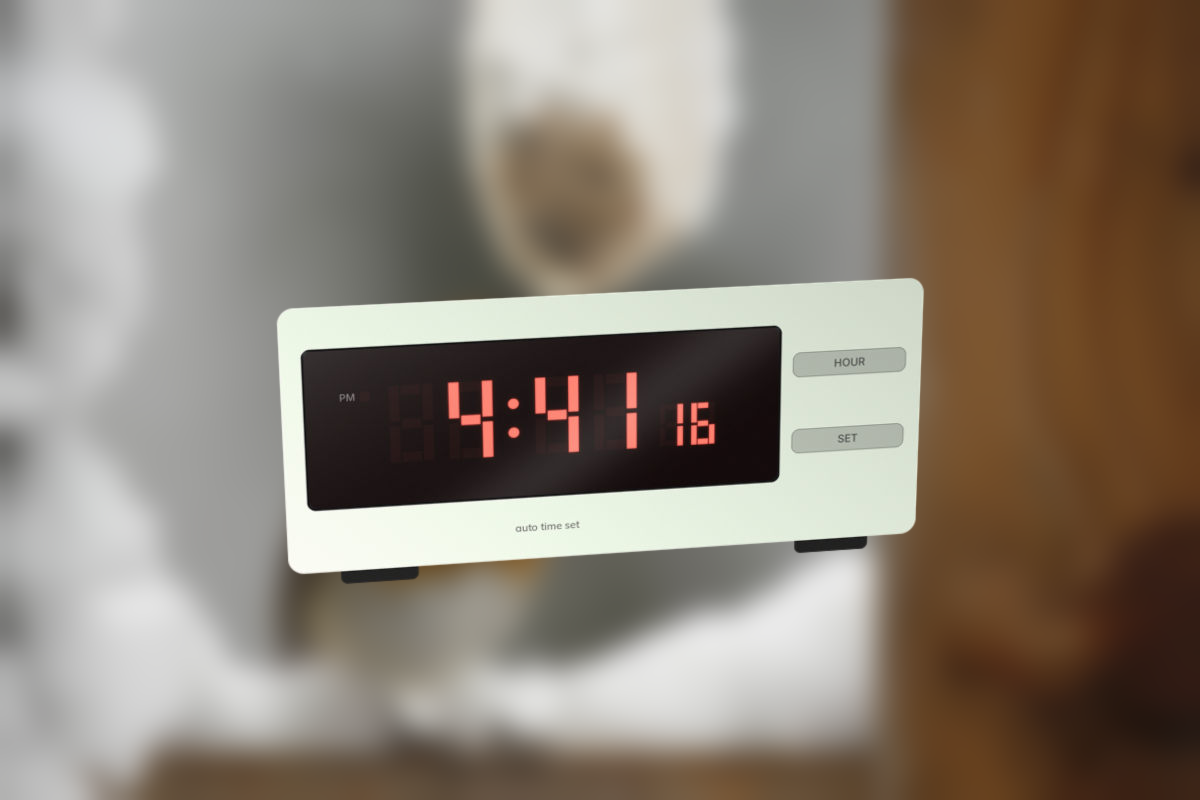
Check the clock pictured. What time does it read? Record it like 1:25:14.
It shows 4:41:16
